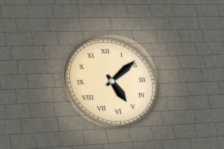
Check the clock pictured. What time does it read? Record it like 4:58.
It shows 5:09
